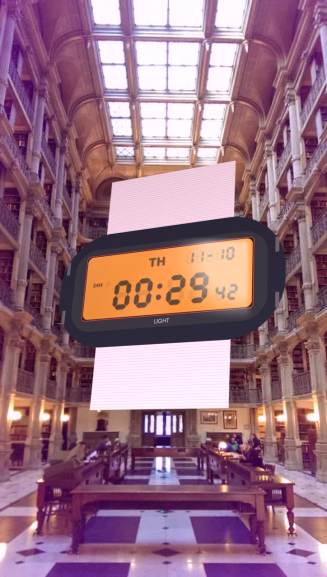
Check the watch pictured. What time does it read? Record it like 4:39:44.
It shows 0:29:42
